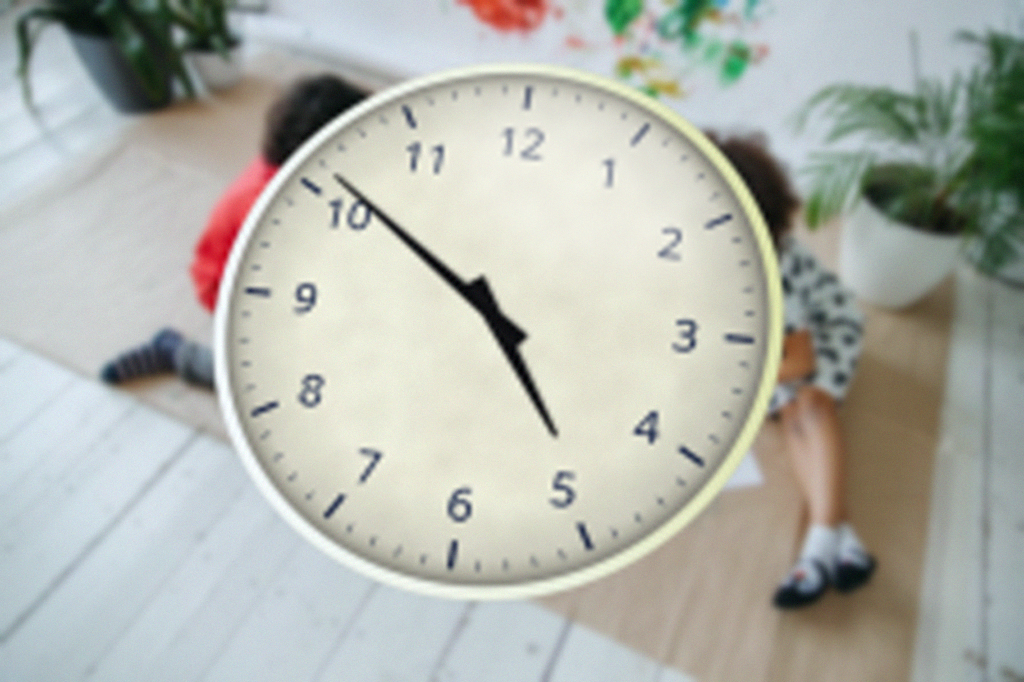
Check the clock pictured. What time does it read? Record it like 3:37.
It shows 4:51
